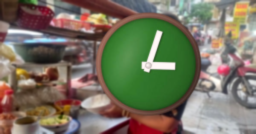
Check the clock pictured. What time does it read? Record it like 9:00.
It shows 3:03
